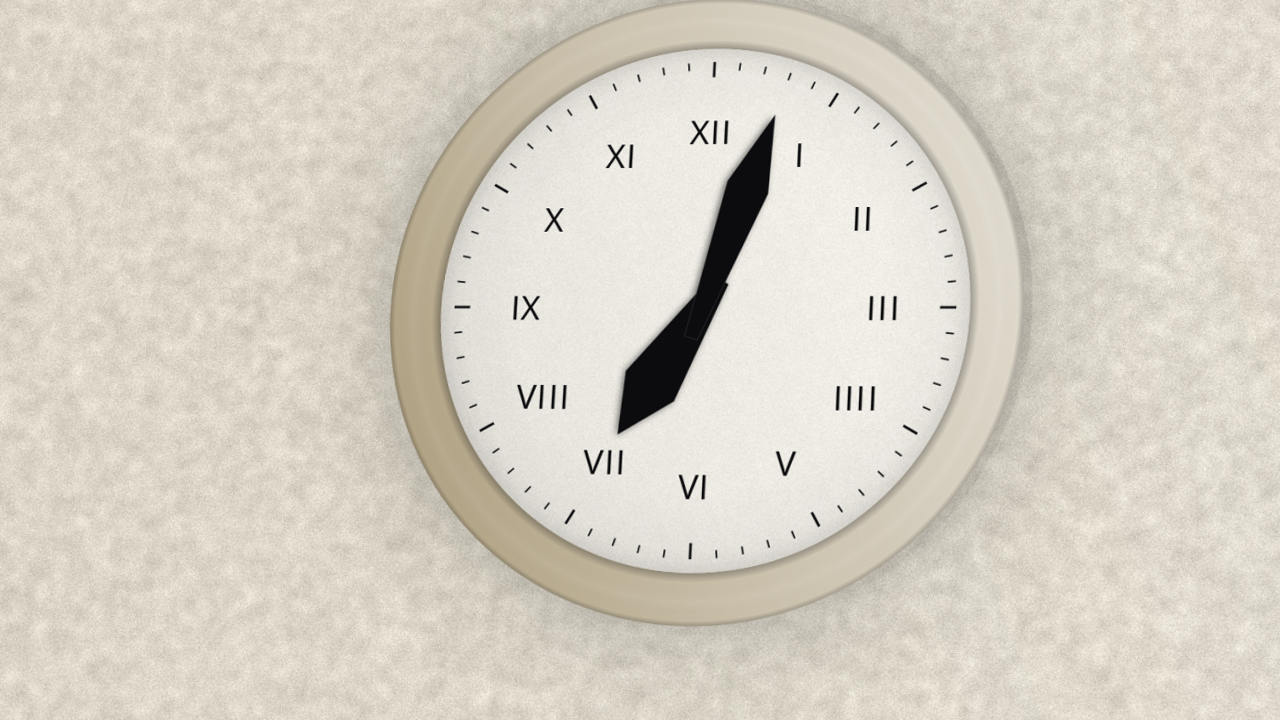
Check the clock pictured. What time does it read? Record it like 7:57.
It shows 7:03
